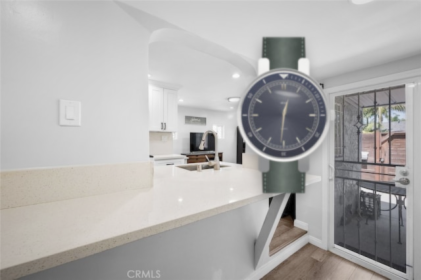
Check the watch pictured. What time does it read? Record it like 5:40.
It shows 12:31
